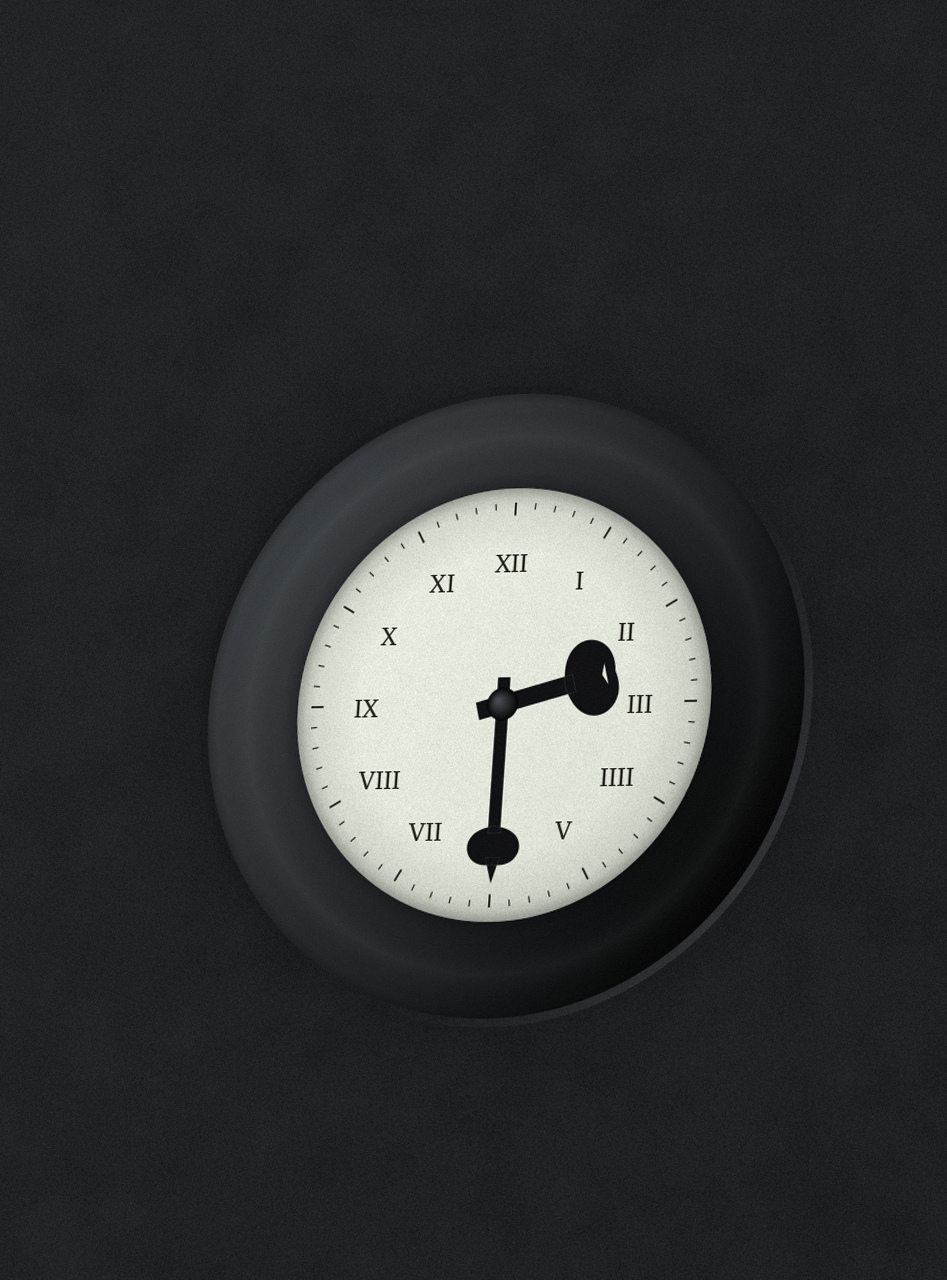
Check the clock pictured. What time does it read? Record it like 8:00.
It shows 2:30
